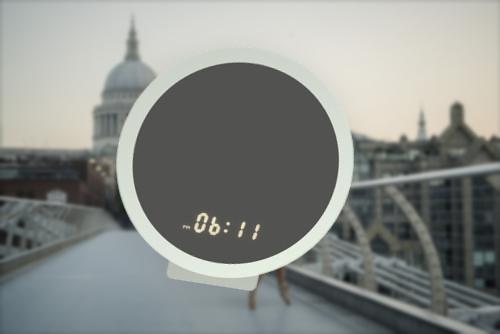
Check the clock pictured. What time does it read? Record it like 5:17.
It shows 6:11
